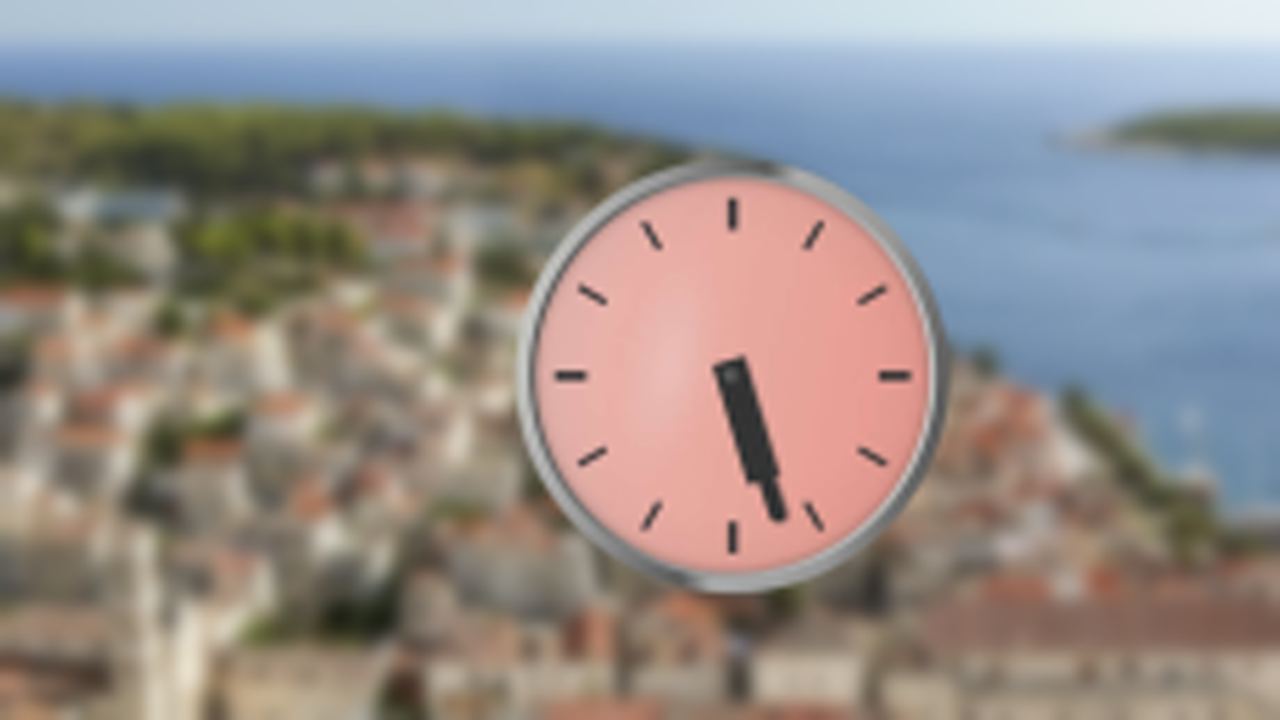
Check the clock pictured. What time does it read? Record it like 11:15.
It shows 5:27
